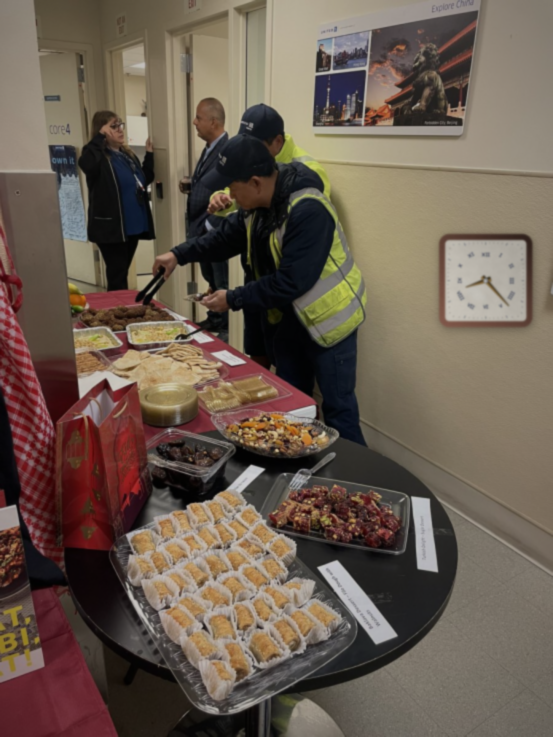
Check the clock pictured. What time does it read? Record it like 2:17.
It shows 8:23
